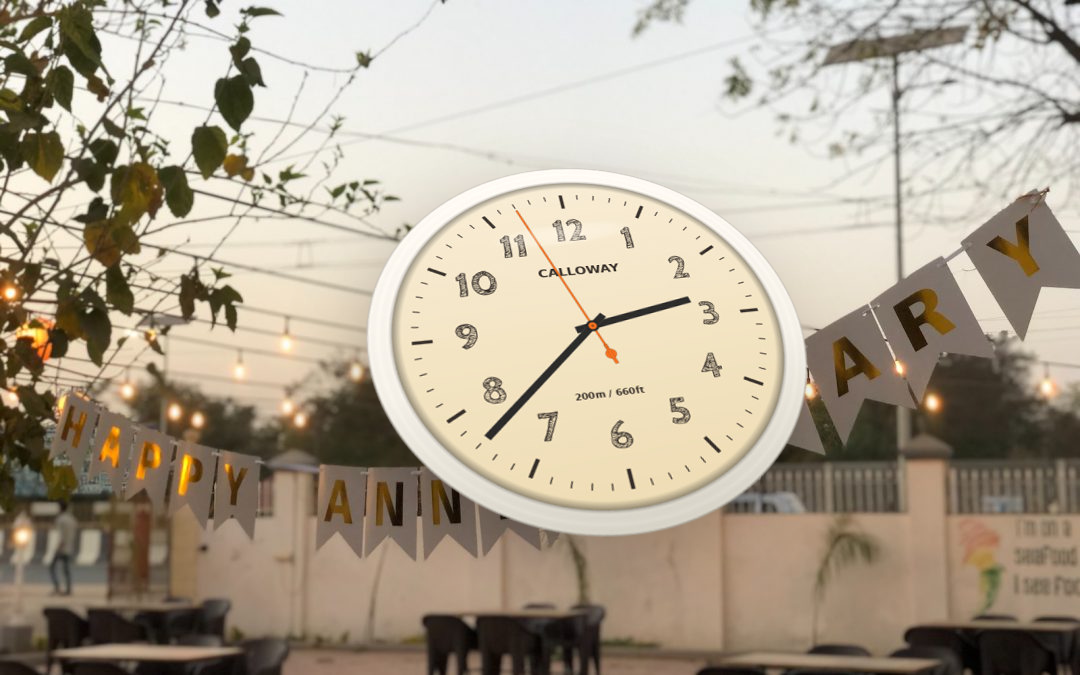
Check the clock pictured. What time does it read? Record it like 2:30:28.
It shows 2:37:57
